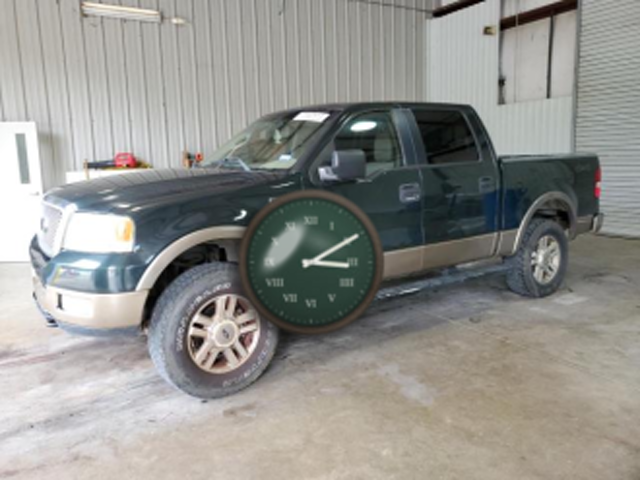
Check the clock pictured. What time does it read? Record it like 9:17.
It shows 3:10
